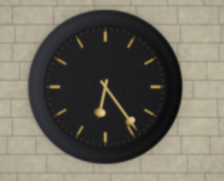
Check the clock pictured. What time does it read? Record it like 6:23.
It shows 6:24
